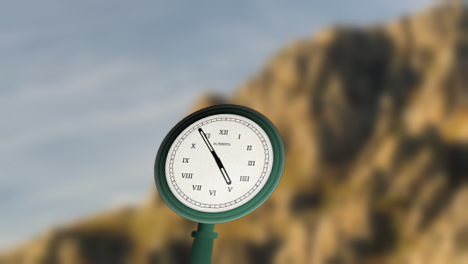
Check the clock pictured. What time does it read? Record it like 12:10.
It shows 4:54
